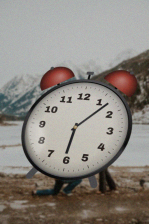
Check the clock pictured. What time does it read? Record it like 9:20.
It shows 6:07
